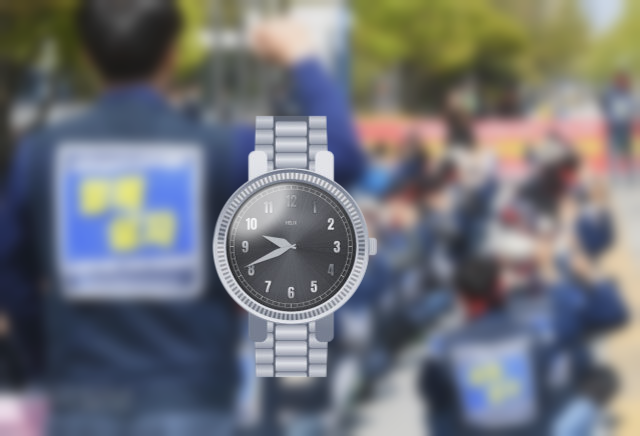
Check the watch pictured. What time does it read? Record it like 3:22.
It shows 9:41
